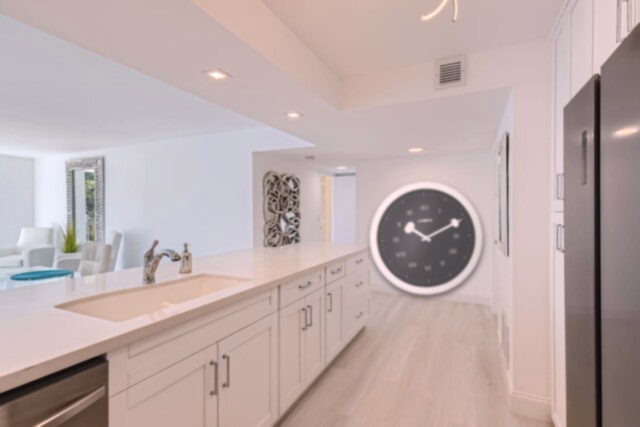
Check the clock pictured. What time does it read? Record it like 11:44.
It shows 10:11
